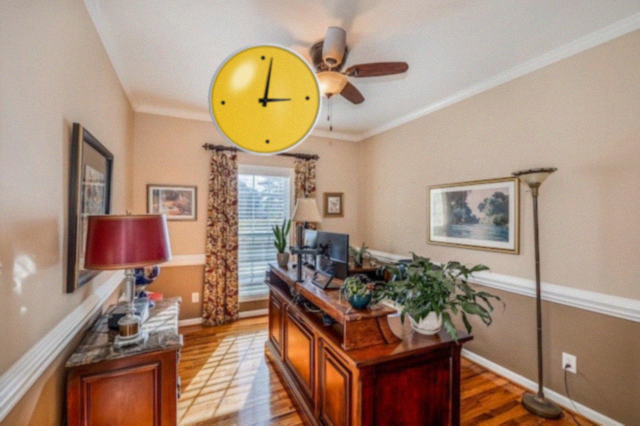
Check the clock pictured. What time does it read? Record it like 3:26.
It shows 3:02
